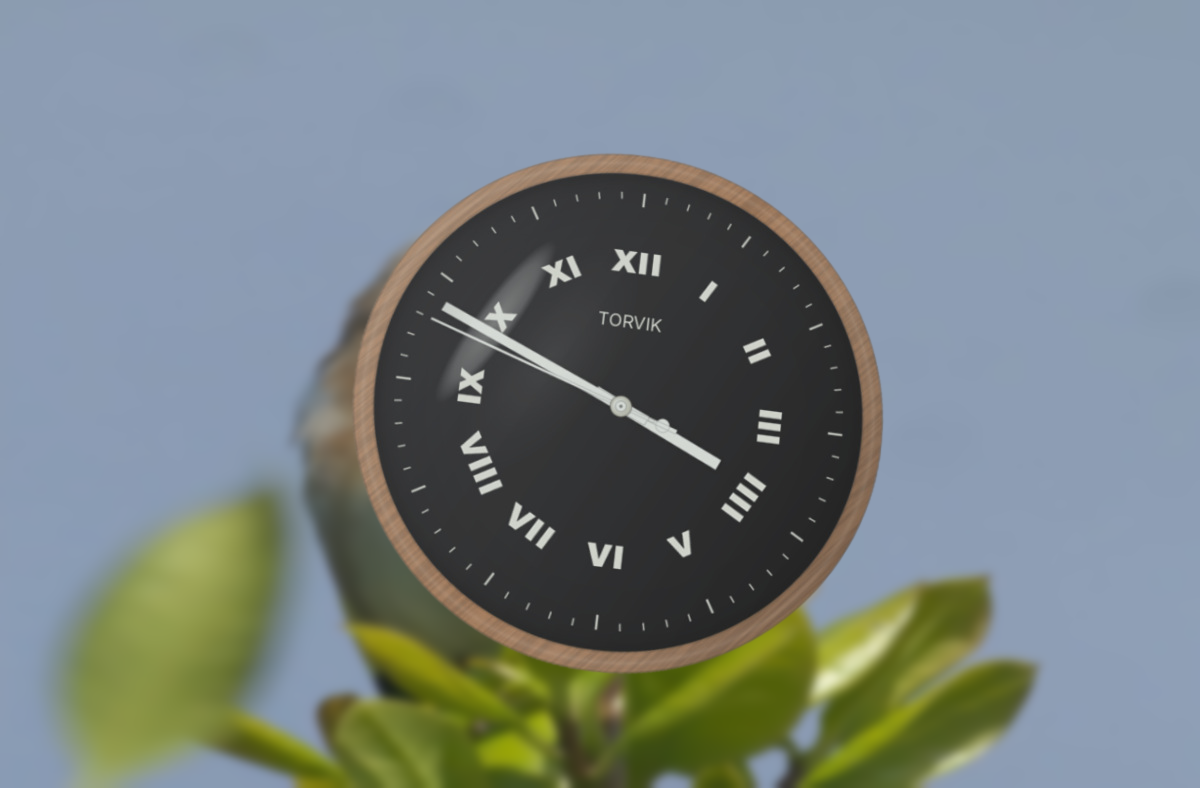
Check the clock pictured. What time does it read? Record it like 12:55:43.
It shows 3:48:48
